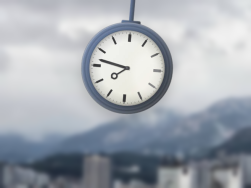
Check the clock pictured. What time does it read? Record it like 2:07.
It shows 7:47
